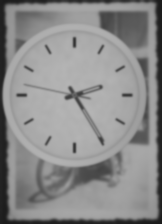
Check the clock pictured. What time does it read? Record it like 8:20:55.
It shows 2:24:47
